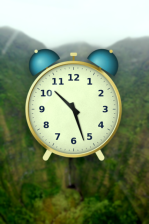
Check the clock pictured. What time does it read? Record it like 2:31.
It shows 10:27
